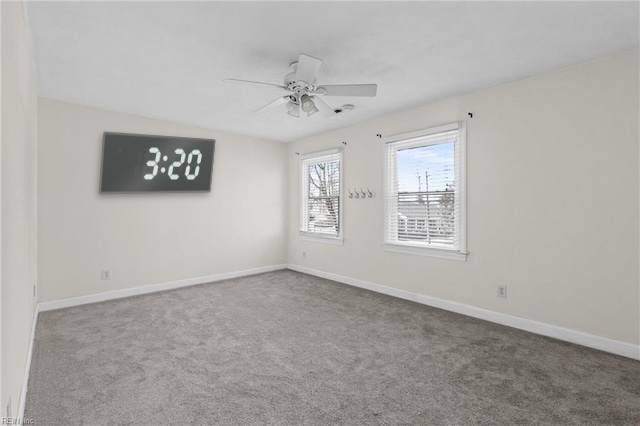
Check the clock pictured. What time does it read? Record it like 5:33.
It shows 3:20
